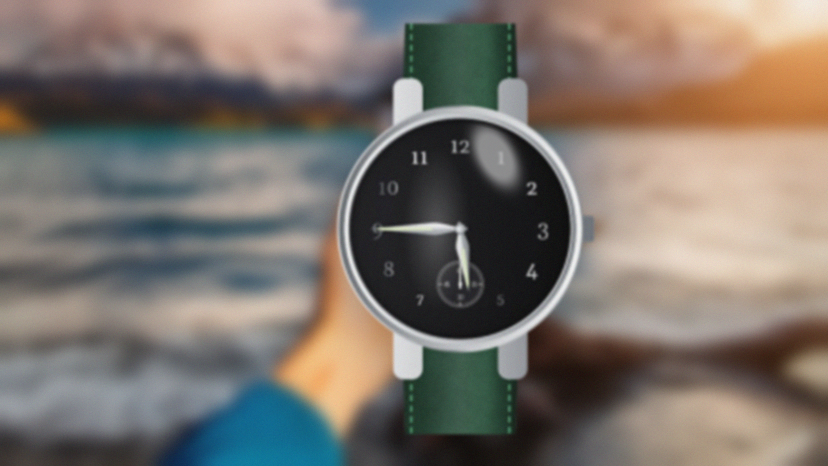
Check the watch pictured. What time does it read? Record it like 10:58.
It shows 5:45
